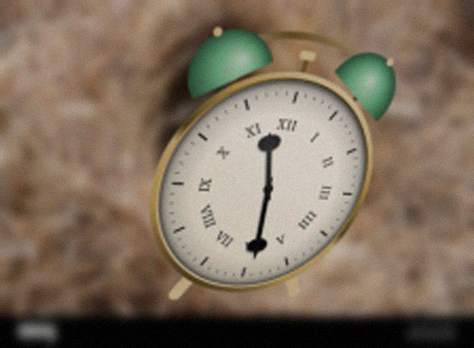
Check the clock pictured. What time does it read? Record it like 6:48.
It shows 11:29
